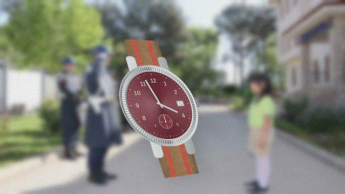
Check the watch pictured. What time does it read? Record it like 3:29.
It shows 3:57
